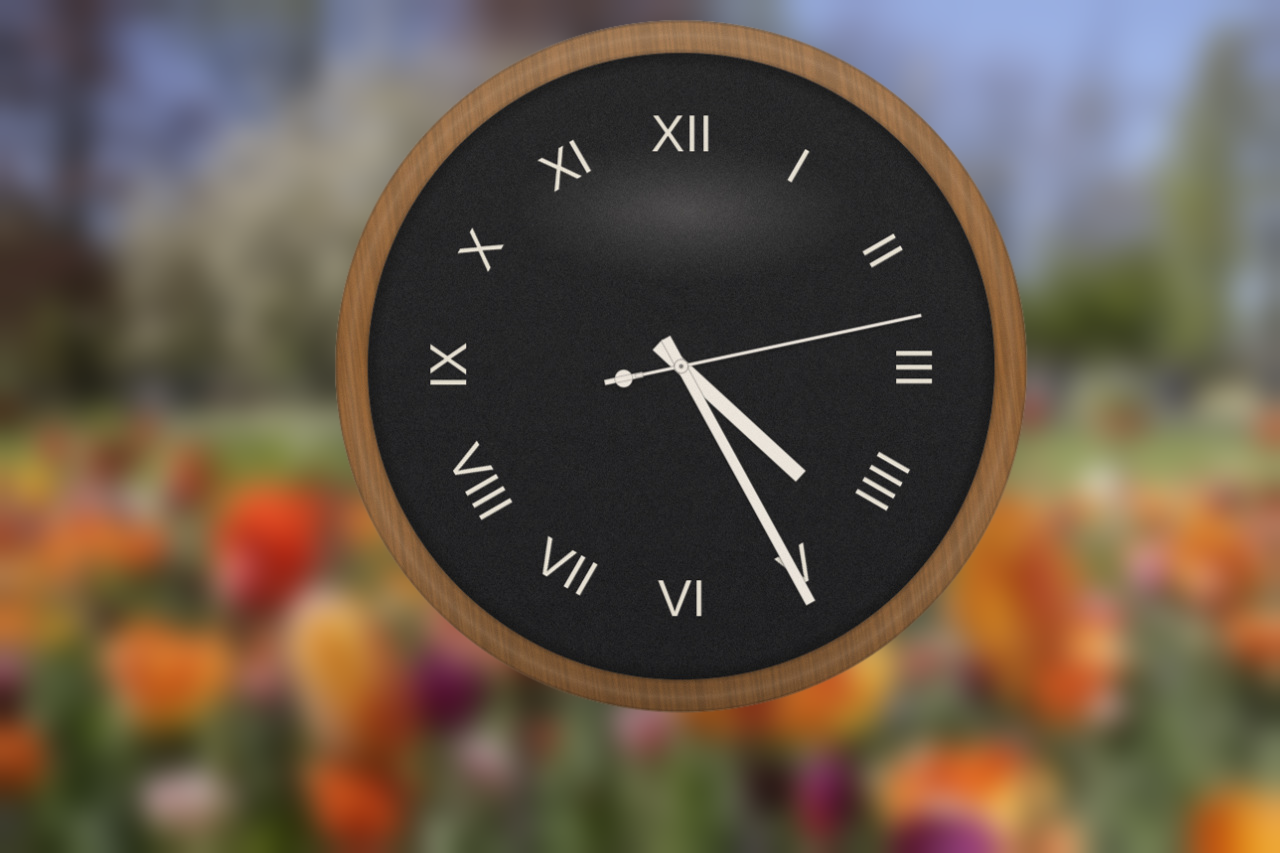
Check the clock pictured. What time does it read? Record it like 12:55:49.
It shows 4:25:13
